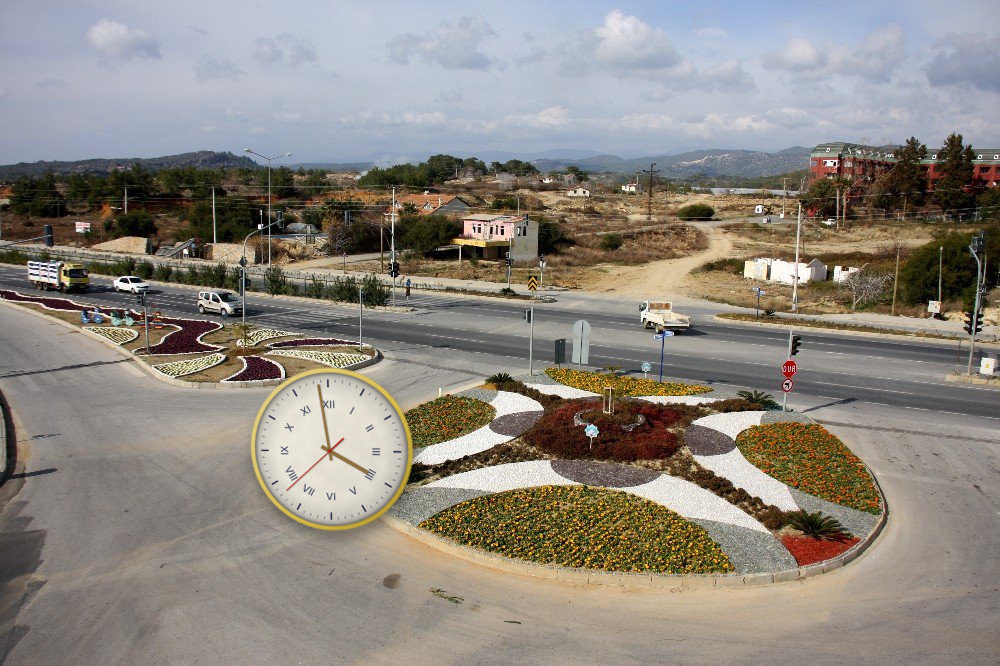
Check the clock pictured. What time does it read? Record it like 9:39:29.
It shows 3:58:38
